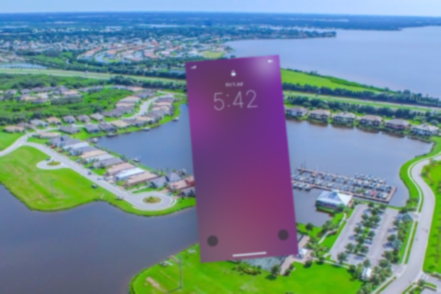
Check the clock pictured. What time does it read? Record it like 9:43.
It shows 5:42
